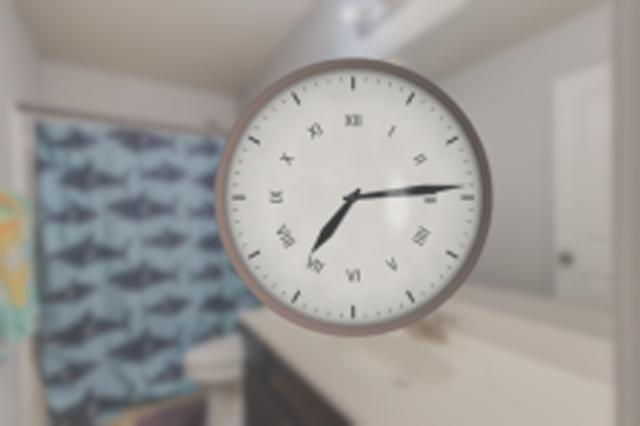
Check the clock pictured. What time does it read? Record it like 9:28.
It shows 7:14
